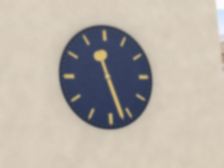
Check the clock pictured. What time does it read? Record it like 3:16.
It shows 11:27
